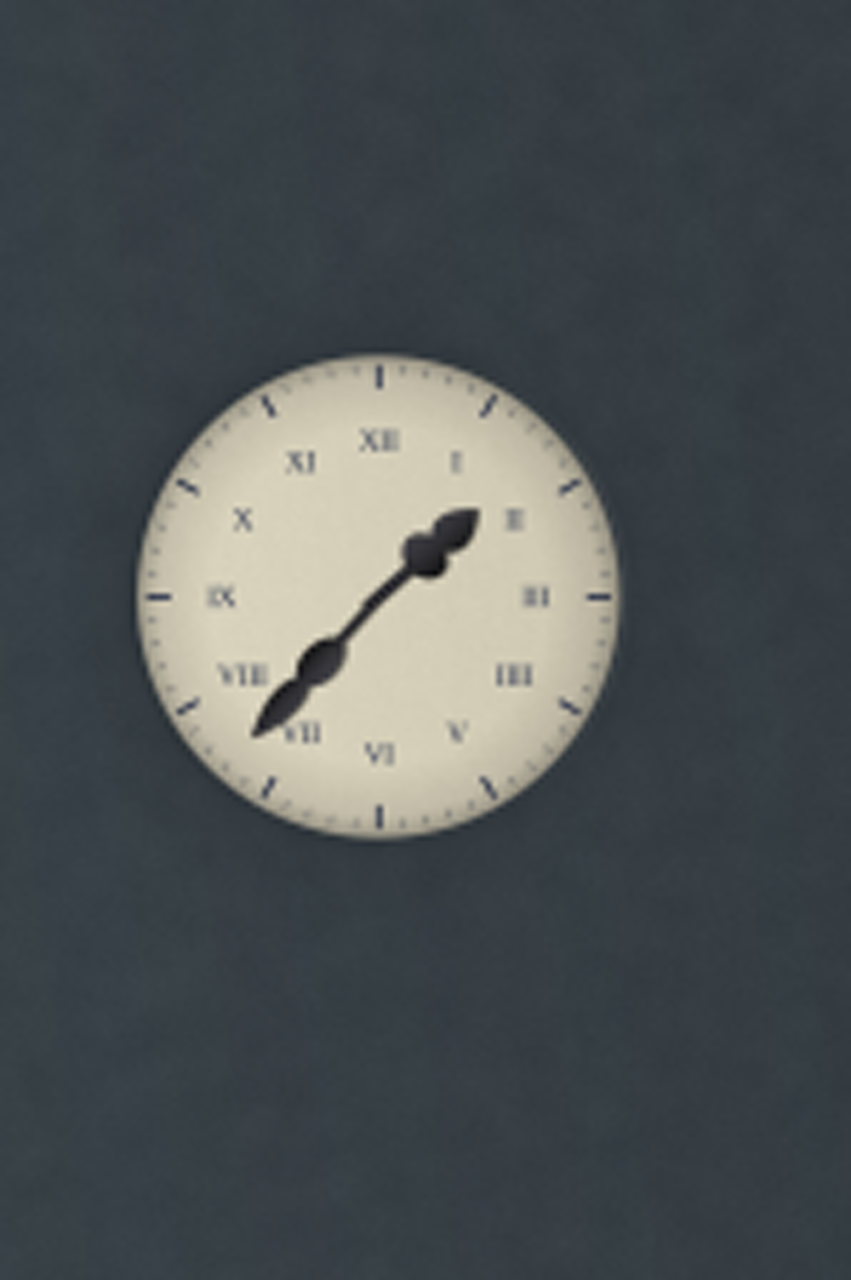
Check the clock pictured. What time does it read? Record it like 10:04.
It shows 1:37
